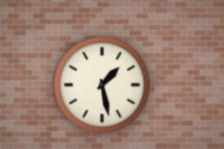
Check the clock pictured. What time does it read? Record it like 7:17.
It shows 1:28
